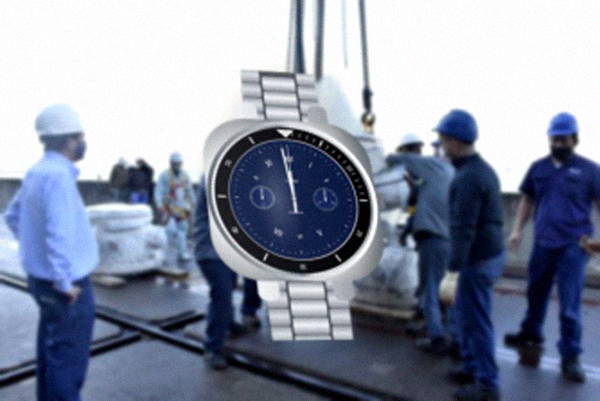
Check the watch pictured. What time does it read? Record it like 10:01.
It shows 11:59
